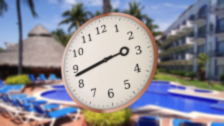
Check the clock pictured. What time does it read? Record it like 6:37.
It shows 2:43
